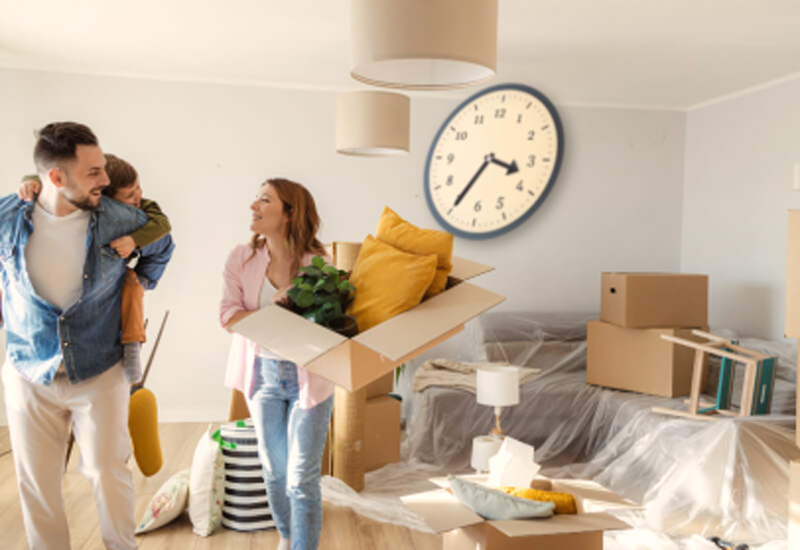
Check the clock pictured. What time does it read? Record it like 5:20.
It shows 3:35
